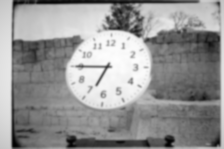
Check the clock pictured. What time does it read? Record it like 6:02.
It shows 6:45
